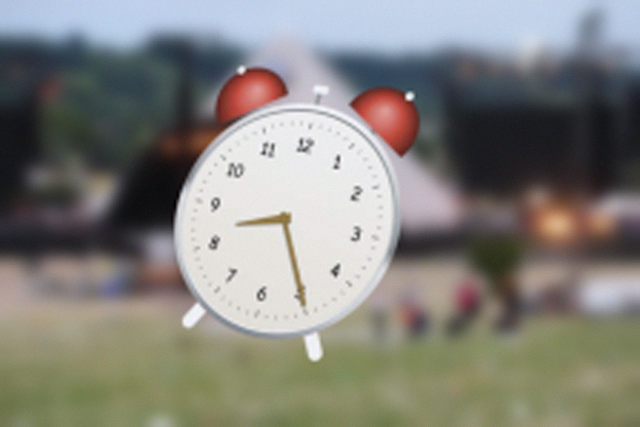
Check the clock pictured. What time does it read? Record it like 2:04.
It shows 8:25
